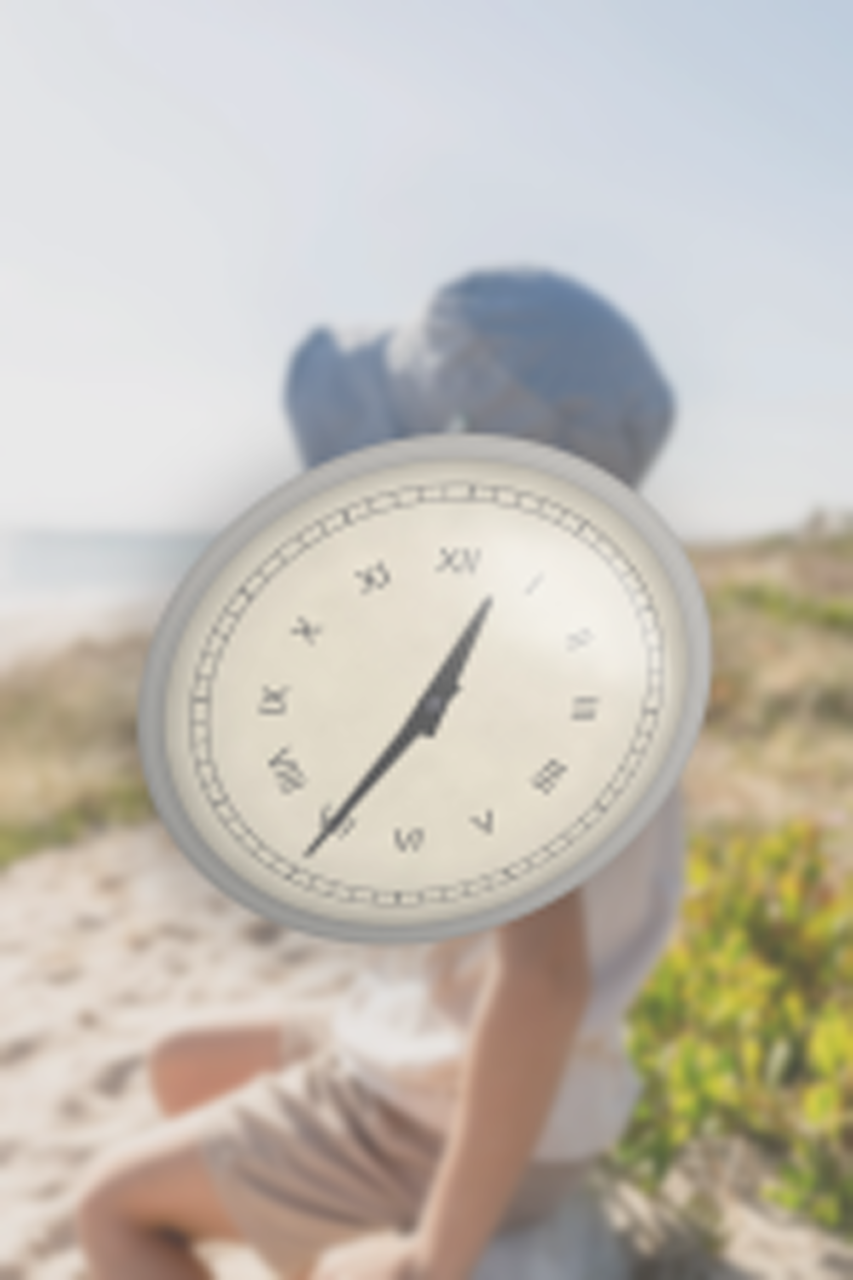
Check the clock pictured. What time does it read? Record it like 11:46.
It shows 12:35
